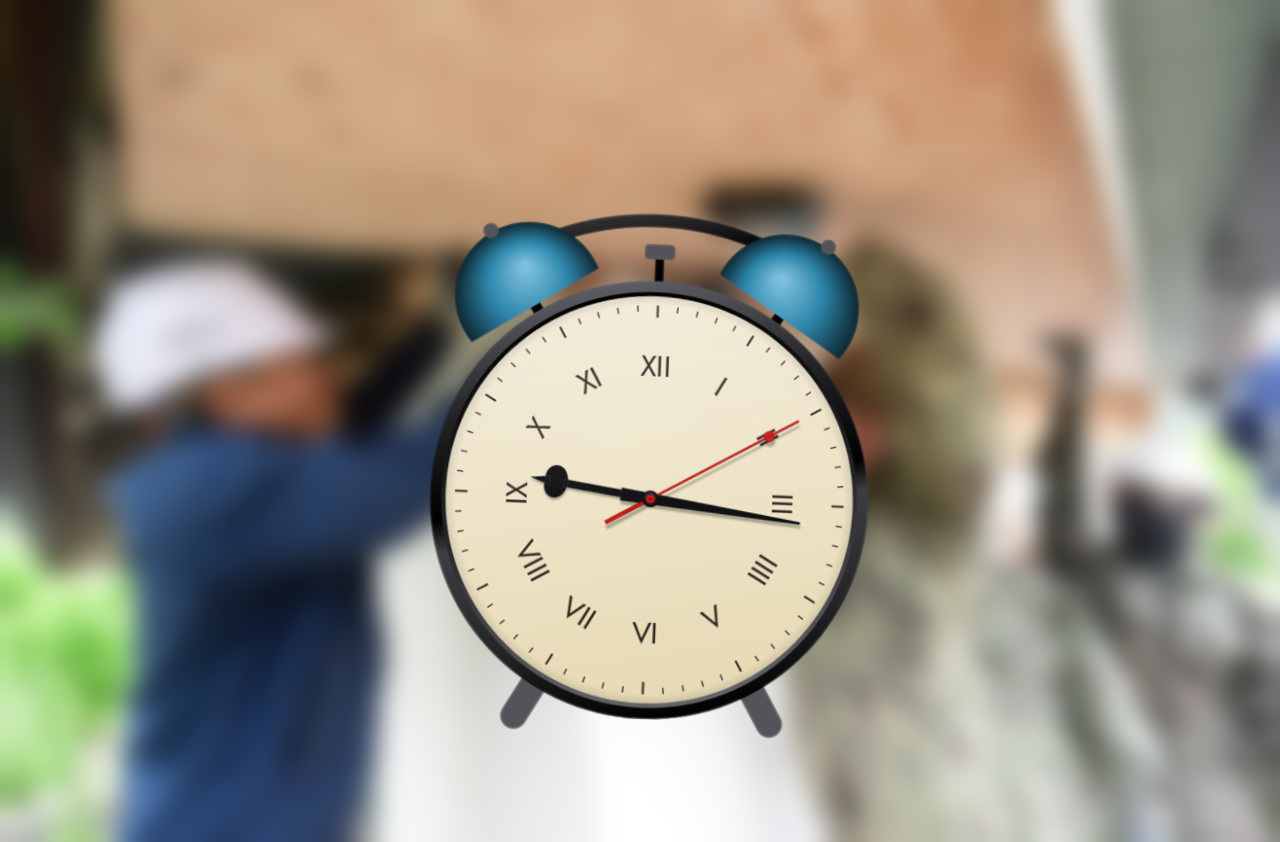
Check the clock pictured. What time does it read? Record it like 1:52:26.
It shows 9:16:10
